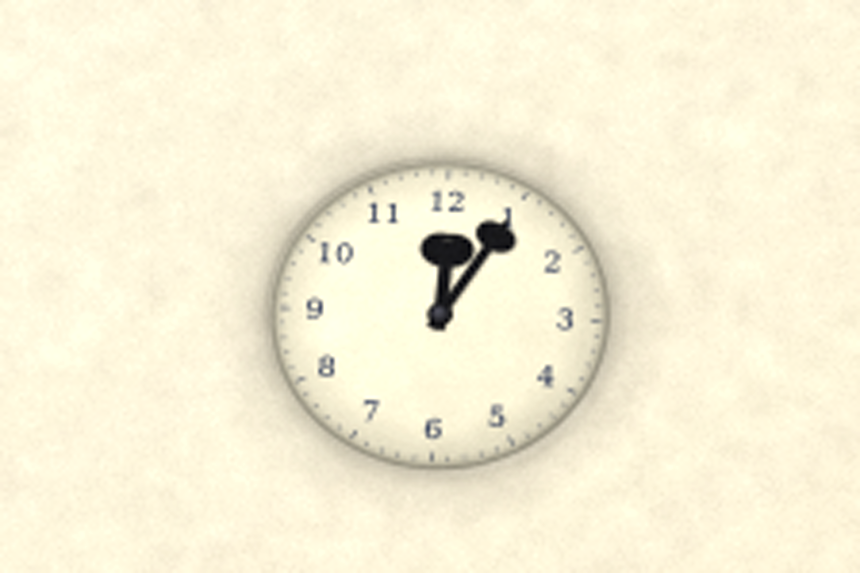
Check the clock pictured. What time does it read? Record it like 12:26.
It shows 12:05
